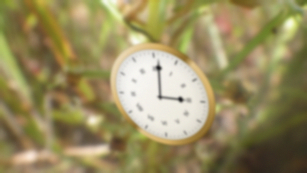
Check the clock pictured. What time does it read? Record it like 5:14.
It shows 3:01
